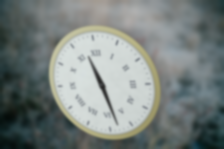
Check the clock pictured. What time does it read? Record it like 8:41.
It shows 11:28
